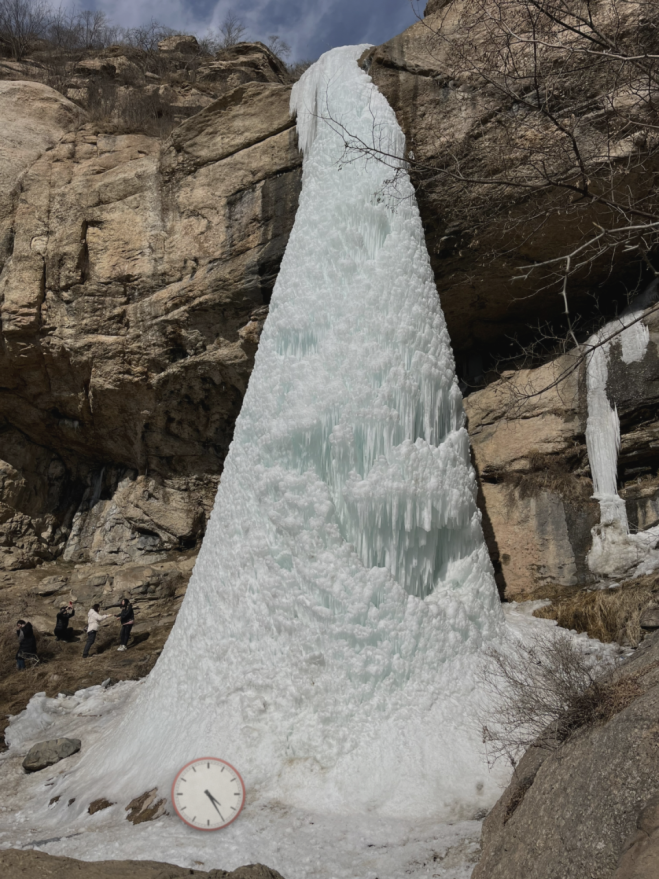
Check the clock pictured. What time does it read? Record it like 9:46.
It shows 4:25
